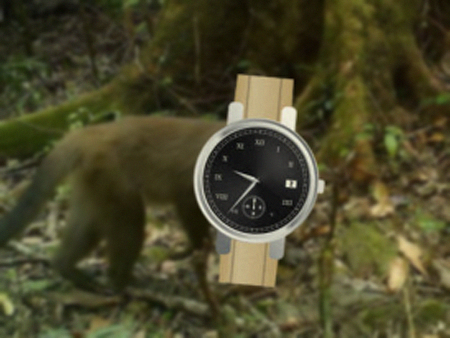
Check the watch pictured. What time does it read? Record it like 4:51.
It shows 9:36
